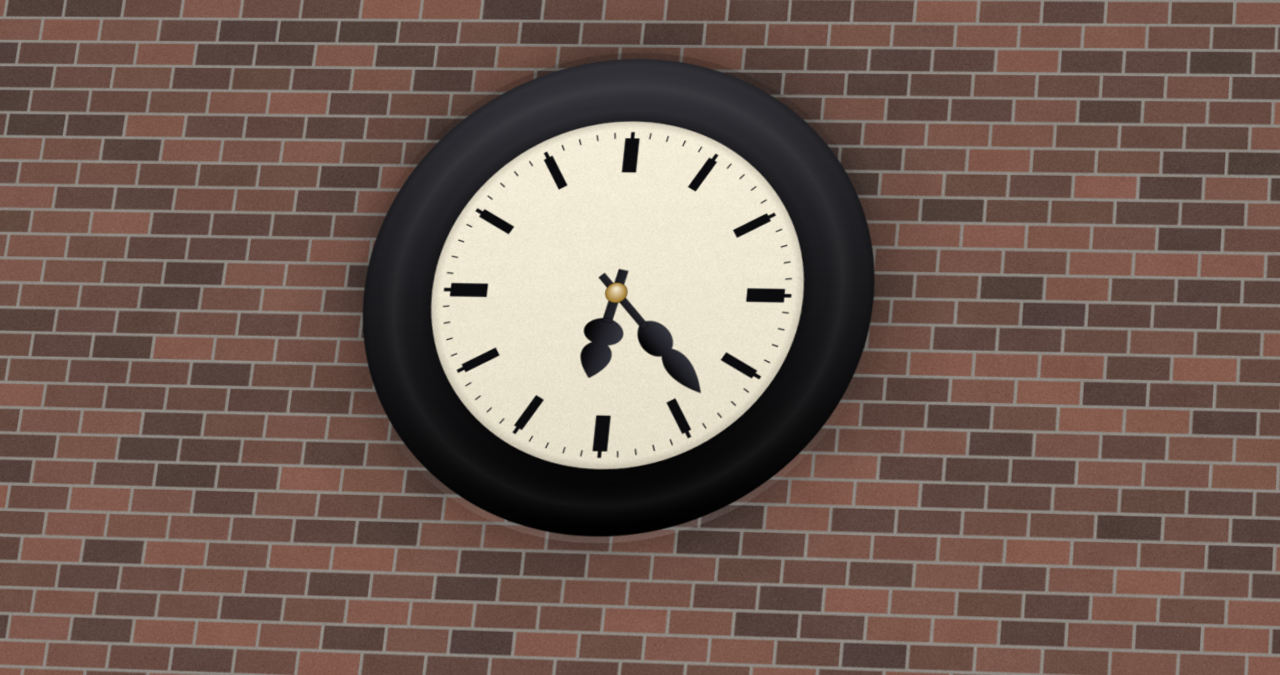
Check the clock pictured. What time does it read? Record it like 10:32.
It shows 6:23
